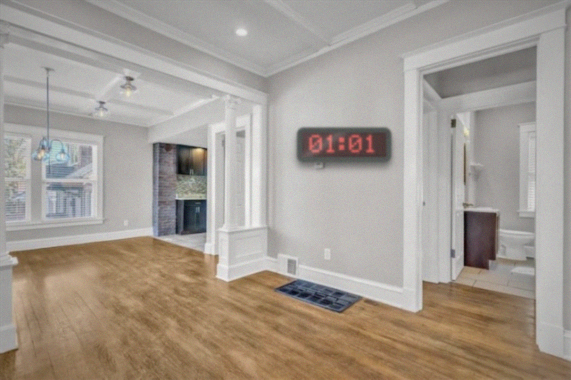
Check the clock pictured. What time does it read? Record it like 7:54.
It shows 1:01
